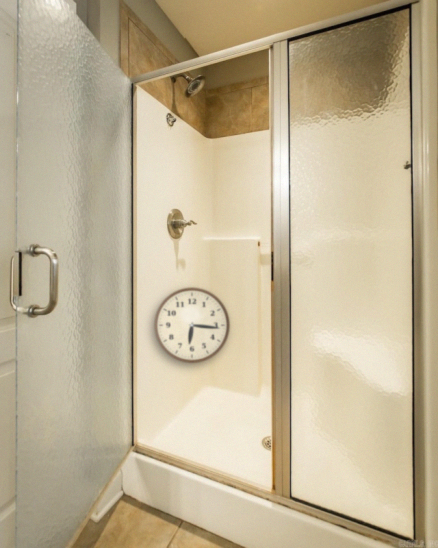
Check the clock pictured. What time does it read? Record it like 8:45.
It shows 6:16
